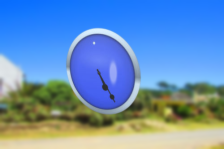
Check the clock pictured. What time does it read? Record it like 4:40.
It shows 5:26
